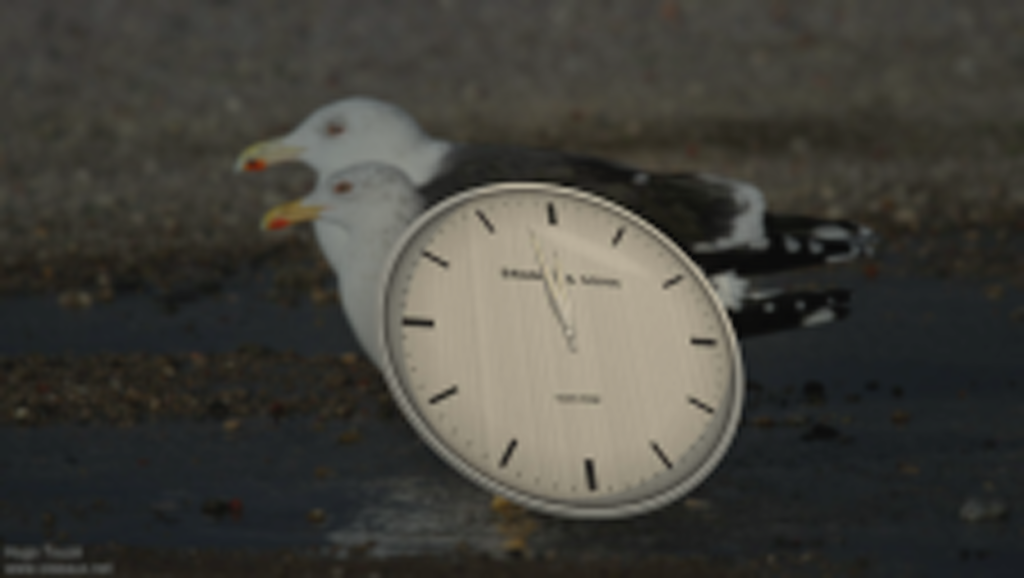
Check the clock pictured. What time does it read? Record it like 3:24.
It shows 11:58
